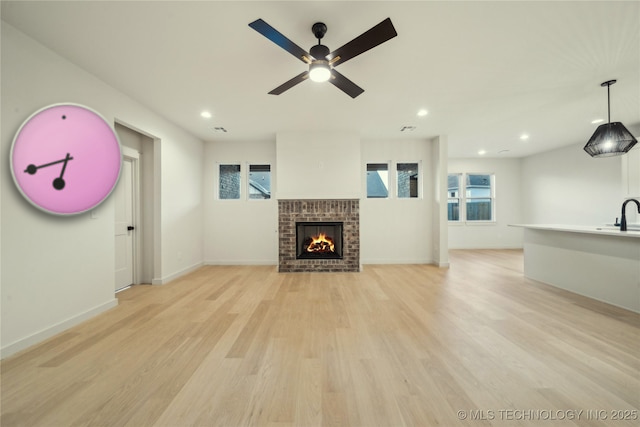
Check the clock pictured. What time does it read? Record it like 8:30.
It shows 6:43
